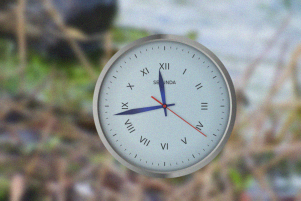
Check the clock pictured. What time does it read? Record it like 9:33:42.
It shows 11:43:21
